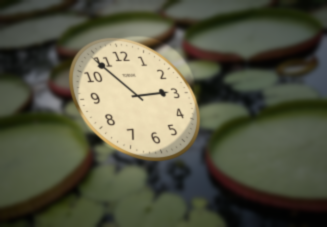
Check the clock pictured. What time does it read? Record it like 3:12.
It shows 2:54
